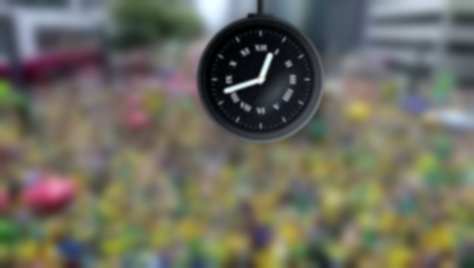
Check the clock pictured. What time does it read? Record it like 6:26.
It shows 12:42
